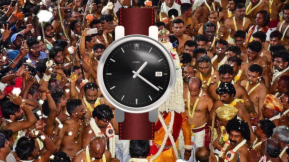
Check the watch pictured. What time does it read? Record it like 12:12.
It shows 1:21
